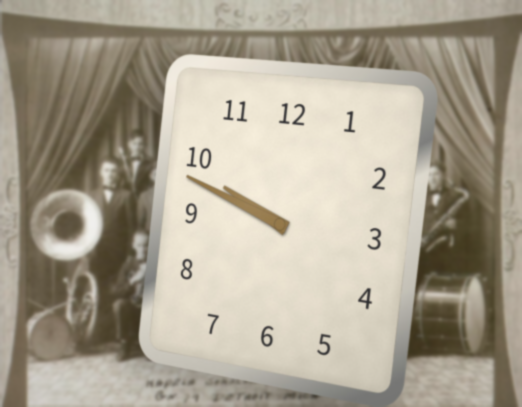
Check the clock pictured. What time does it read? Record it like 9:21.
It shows 9:48
